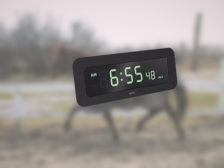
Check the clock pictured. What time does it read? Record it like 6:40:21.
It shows 6:55:48
